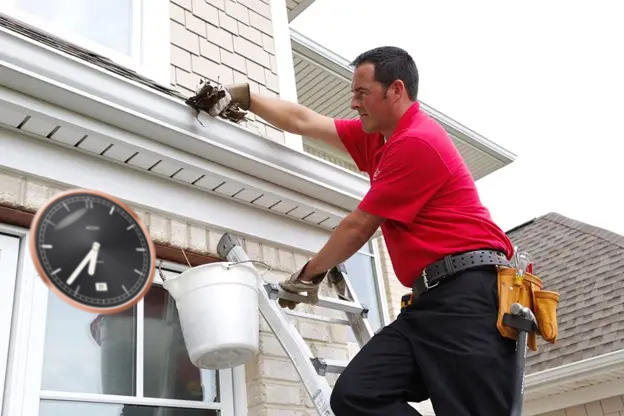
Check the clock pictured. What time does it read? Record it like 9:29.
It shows 6:37
